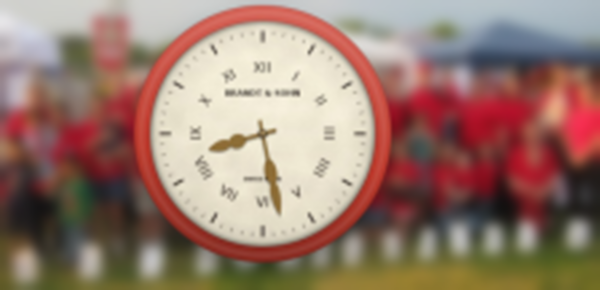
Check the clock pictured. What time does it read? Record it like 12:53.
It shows 8:28
